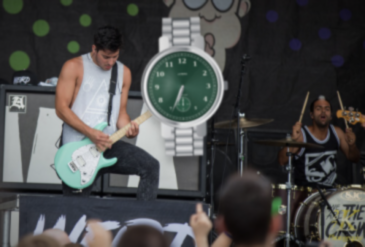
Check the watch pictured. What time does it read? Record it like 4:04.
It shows 6:34
